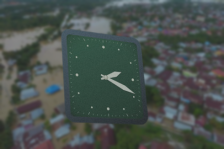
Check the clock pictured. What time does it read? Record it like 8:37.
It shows 2:19
